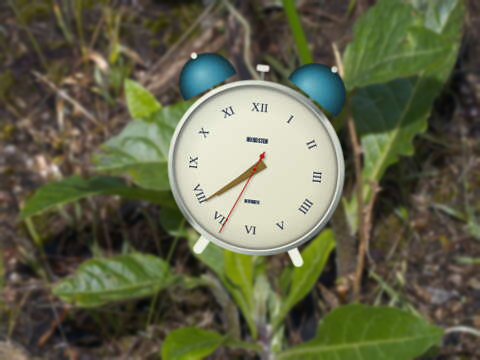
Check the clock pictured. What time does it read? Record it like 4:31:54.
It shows 7:38:34
